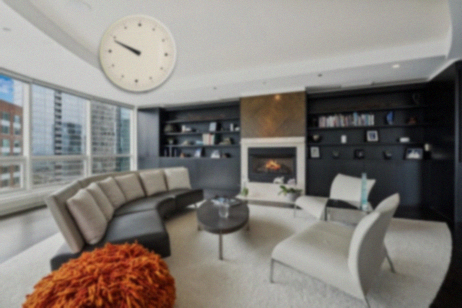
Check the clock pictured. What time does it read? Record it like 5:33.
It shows 9:49
